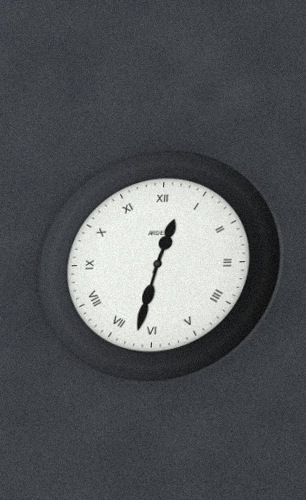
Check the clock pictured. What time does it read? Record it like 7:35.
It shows 12:32
